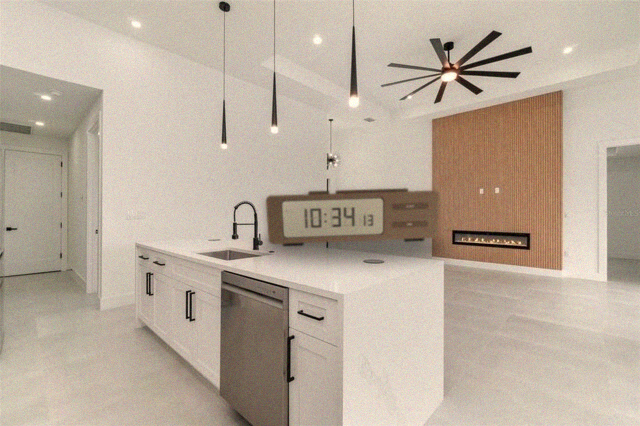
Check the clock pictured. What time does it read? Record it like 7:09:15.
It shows 10:34:13
